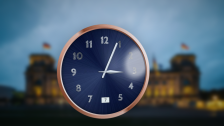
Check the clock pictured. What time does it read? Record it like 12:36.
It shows 3:04
